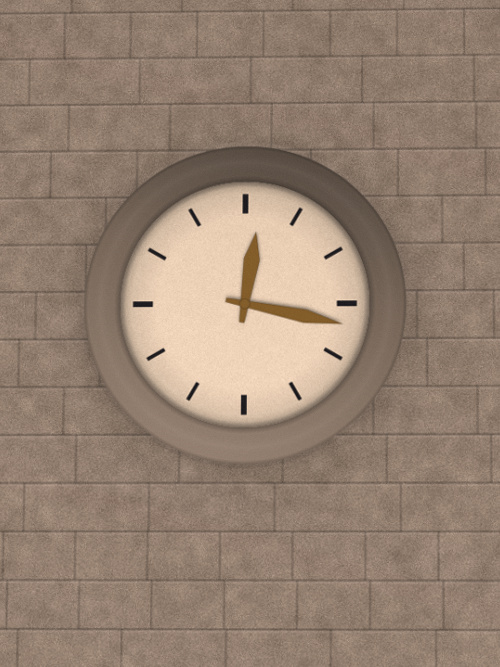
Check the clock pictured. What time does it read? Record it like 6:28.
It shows 12:17
